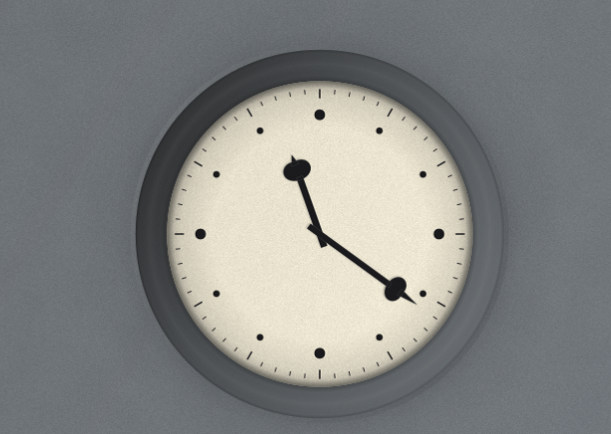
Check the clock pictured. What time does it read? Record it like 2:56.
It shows 11:21
